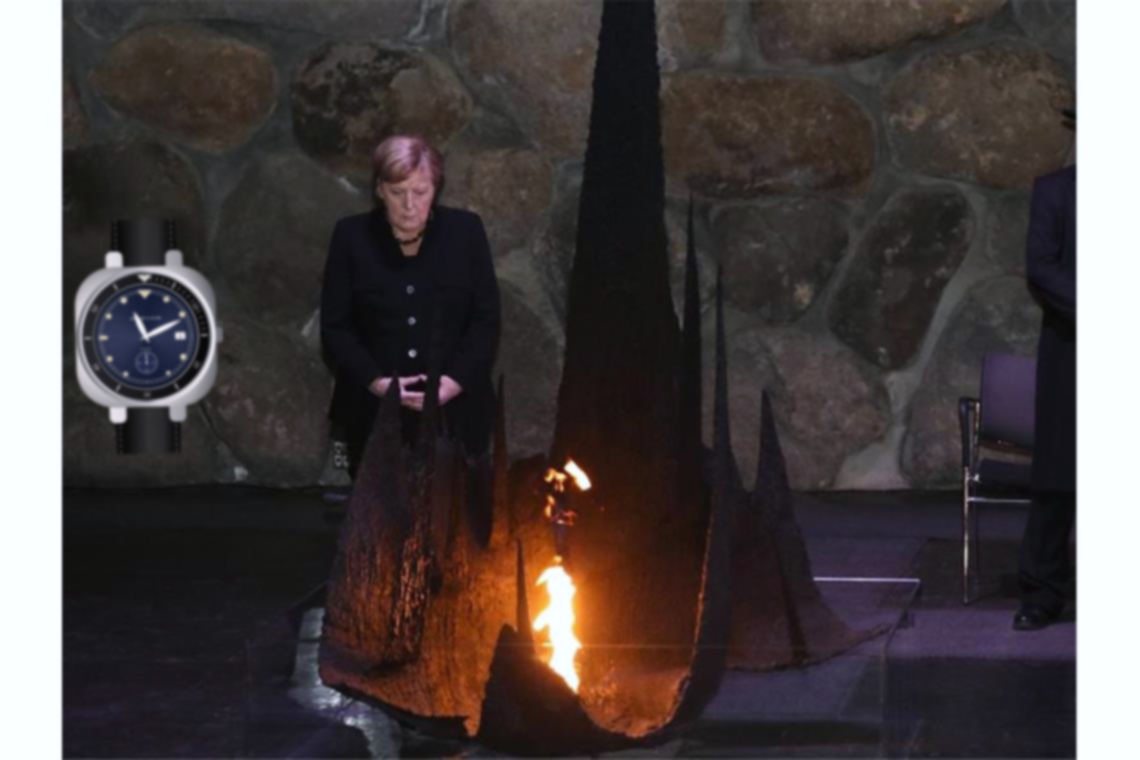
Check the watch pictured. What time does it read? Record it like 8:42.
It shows 11:11
